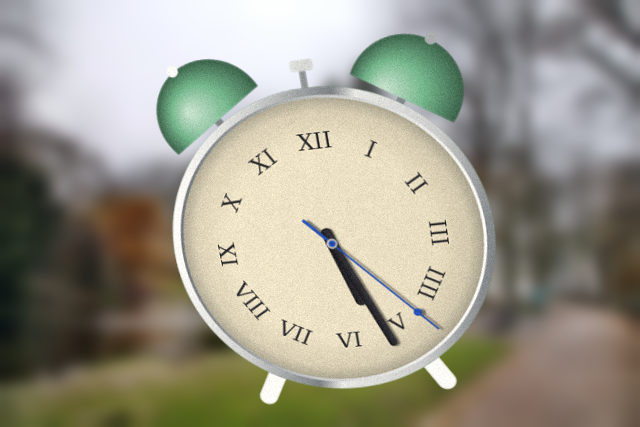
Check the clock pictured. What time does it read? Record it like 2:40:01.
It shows 5:26:23
